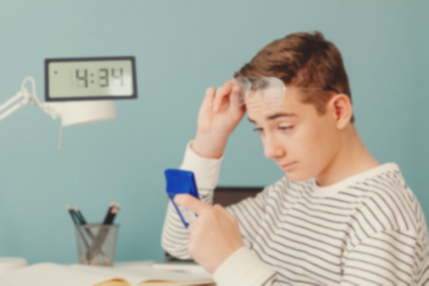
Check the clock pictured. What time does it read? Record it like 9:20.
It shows 4:34
